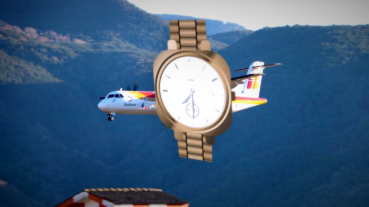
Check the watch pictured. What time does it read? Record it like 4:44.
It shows 7:30
